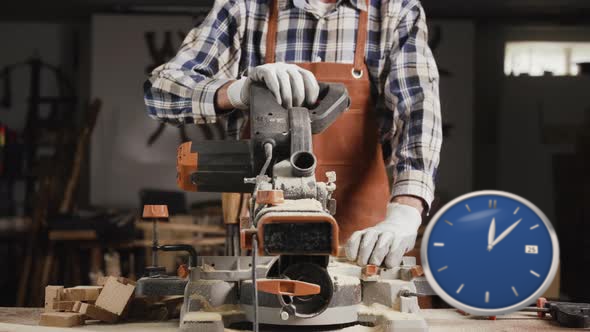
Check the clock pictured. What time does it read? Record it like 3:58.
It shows 12:07
